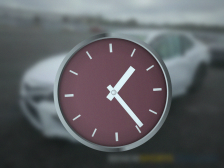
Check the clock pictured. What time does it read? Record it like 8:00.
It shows 1:24
